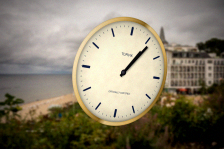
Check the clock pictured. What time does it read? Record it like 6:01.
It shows 1:06
